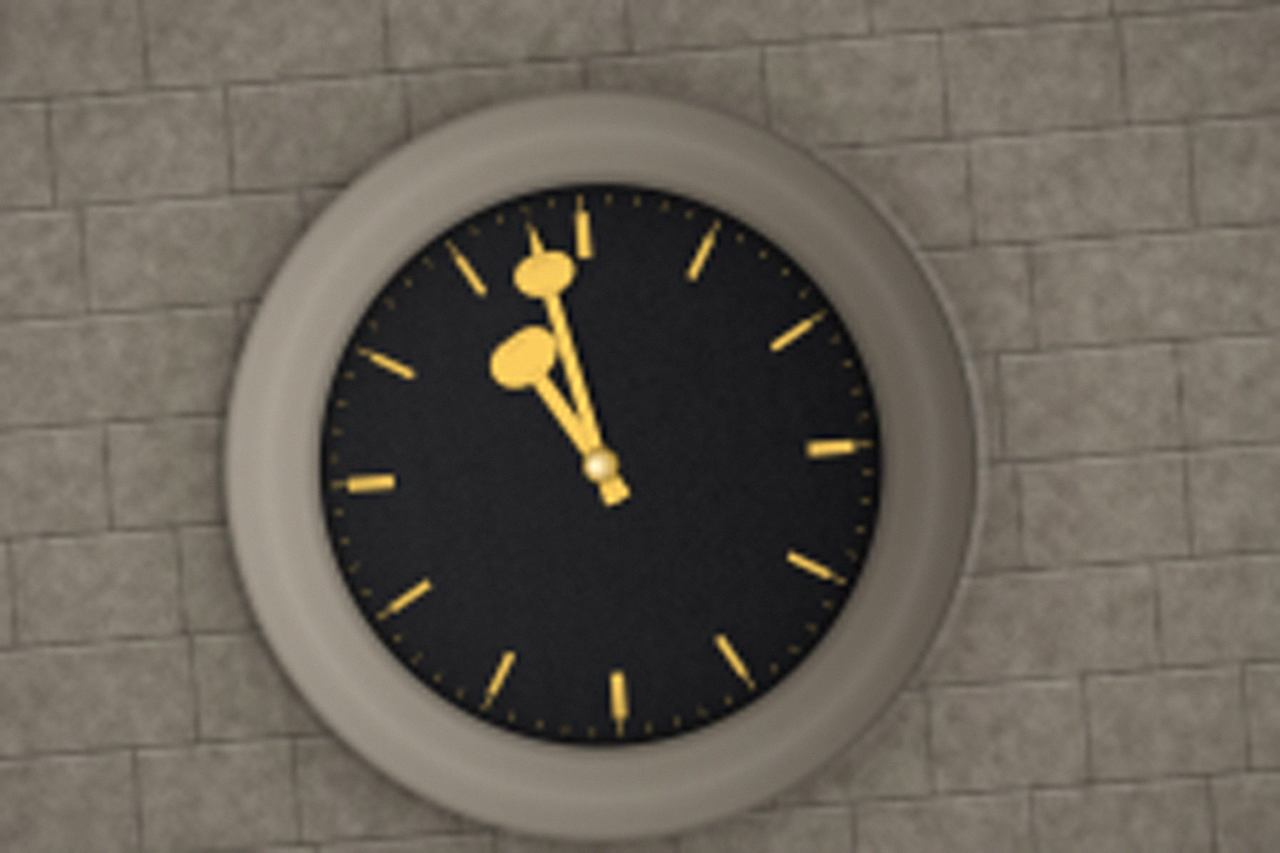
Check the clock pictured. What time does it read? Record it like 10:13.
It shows 10:58
